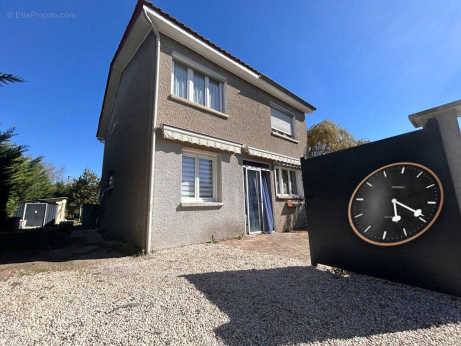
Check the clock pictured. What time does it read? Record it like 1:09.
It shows 5:19
